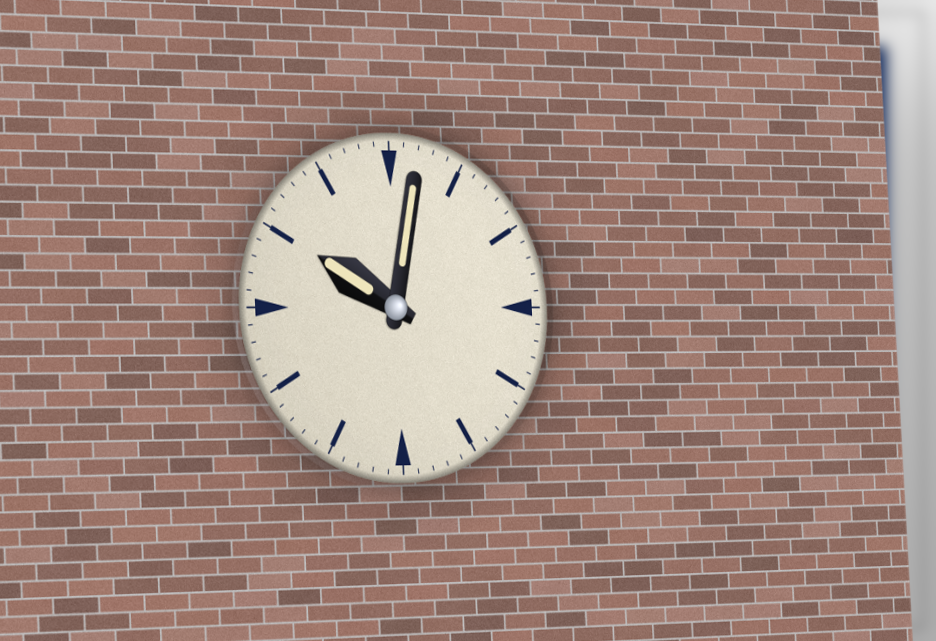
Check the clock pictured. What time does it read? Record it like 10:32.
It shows 10:02
